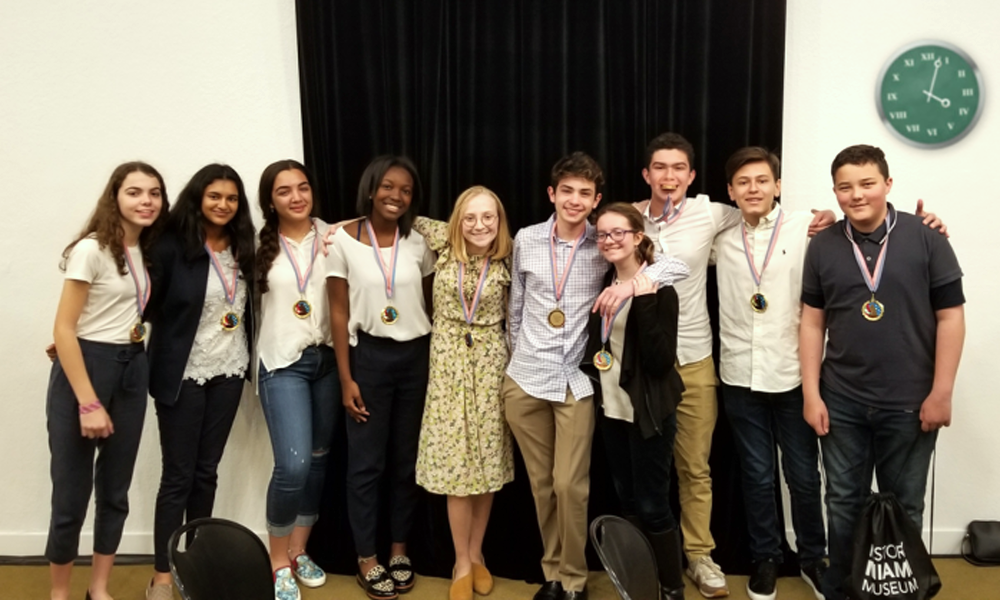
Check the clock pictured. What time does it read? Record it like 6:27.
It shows 4:03
